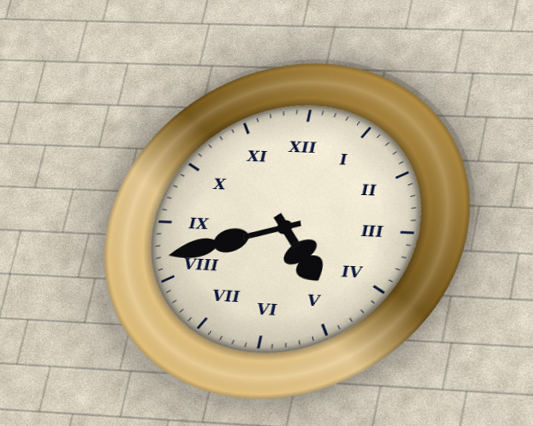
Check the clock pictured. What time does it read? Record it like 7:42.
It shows 4:42
